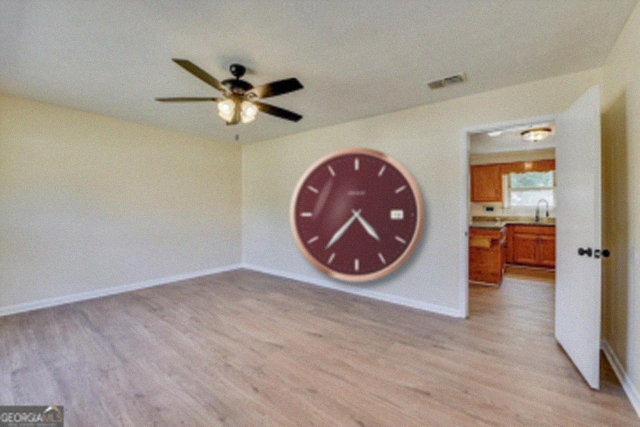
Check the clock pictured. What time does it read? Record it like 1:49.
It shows 4:37
